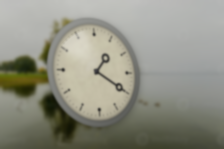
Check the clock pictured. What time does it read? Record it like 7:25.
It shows 1:20
